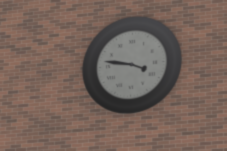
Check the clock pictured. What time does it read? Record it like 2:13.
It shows 3:47
